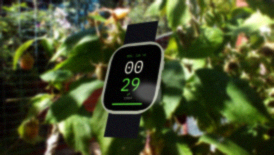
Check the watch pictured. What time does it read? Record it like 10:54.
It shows 0:29
